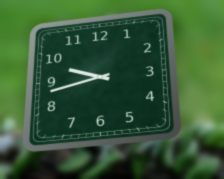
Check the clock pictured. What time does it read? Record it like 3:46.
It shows 9:43
